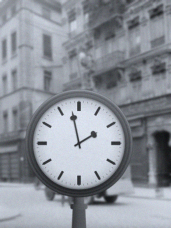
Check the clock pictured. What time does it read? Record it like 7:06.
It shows 1:58
